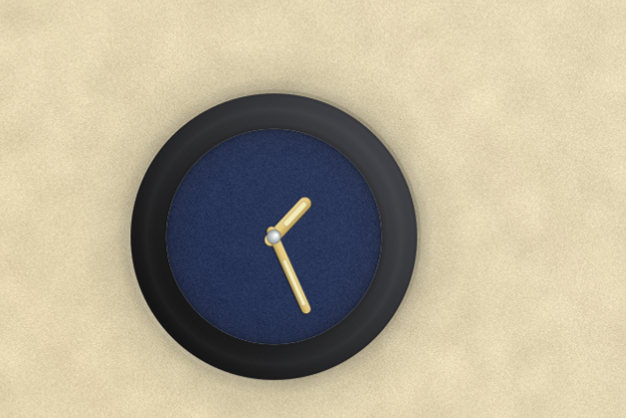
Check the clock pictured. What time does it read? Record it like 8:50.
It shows 1:26
